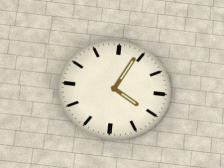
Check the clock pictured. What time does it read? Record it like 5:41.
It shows 4:04
